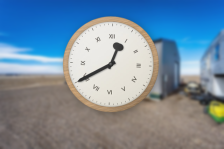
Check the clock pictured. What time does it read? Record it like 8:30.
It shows 12:40
